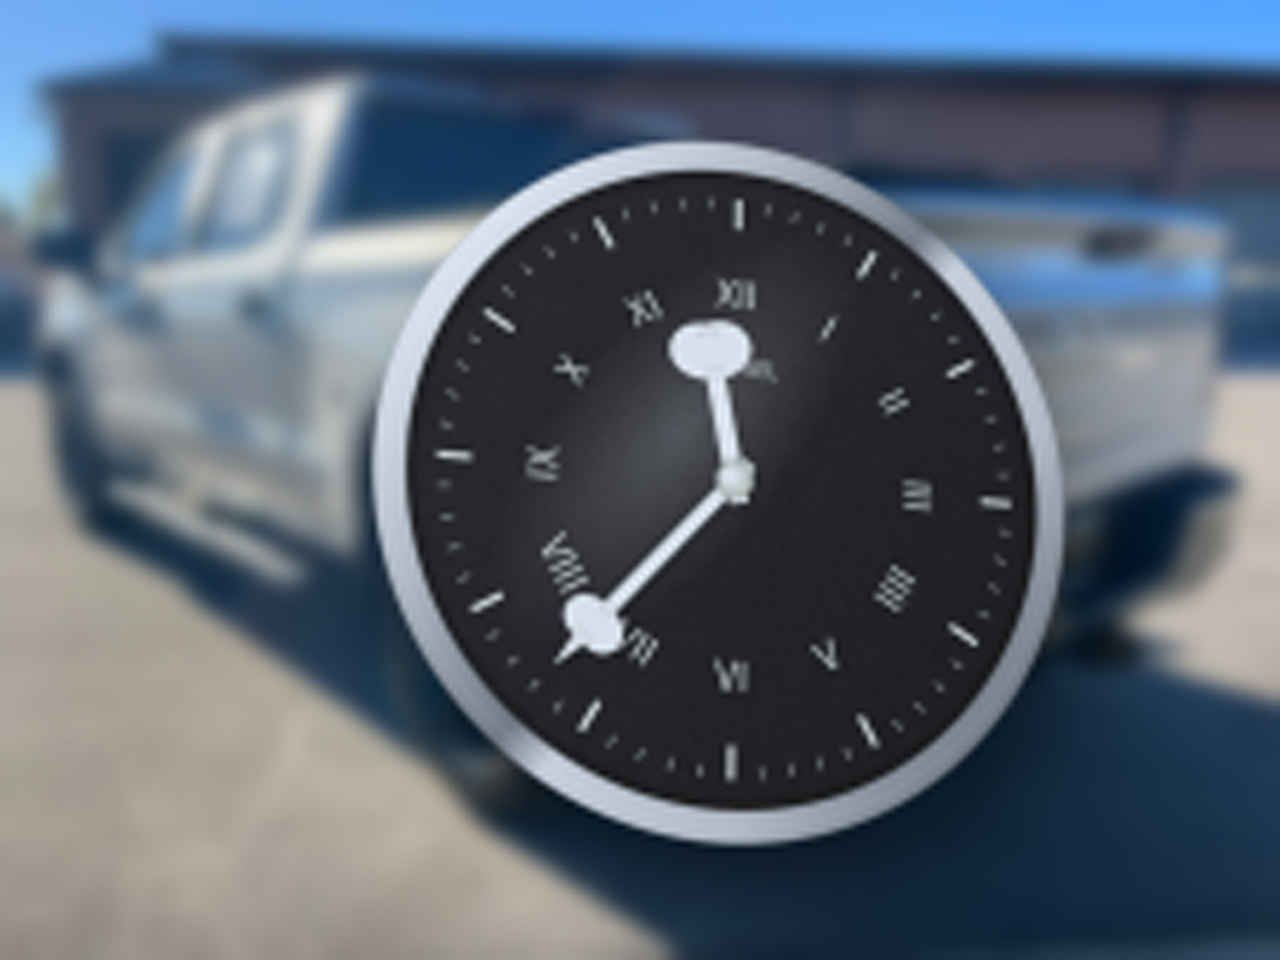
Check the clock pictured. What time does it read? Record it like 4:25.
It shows 11:37
